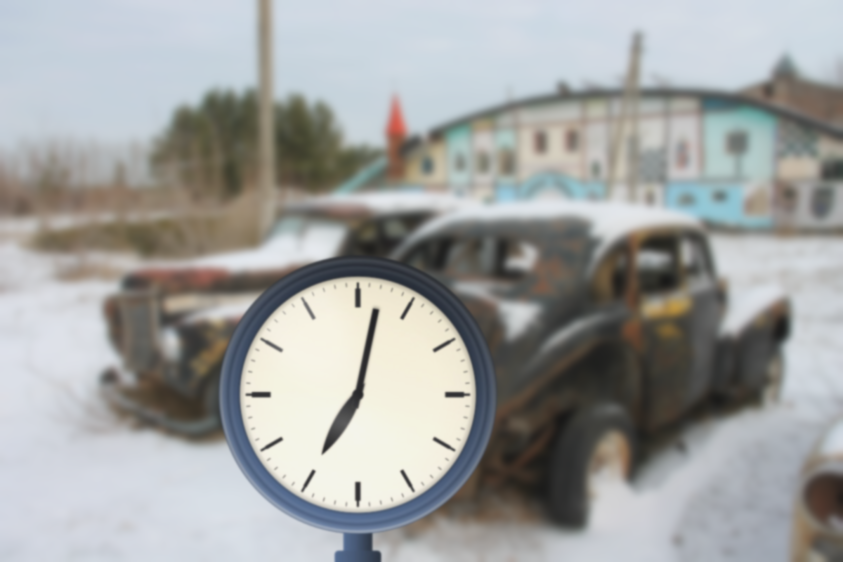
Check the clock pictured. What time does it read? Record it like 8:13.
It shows 7:02
